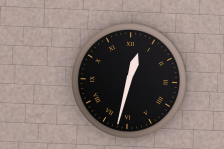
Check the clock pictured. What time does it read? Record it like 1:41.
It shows 12:32
